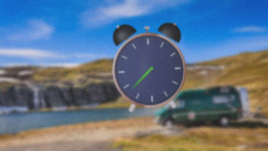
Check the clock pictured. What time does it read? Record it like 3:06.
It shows 7:38
